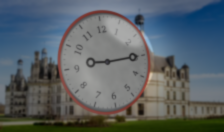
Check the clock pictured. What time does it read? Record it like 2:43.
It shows 9:15
